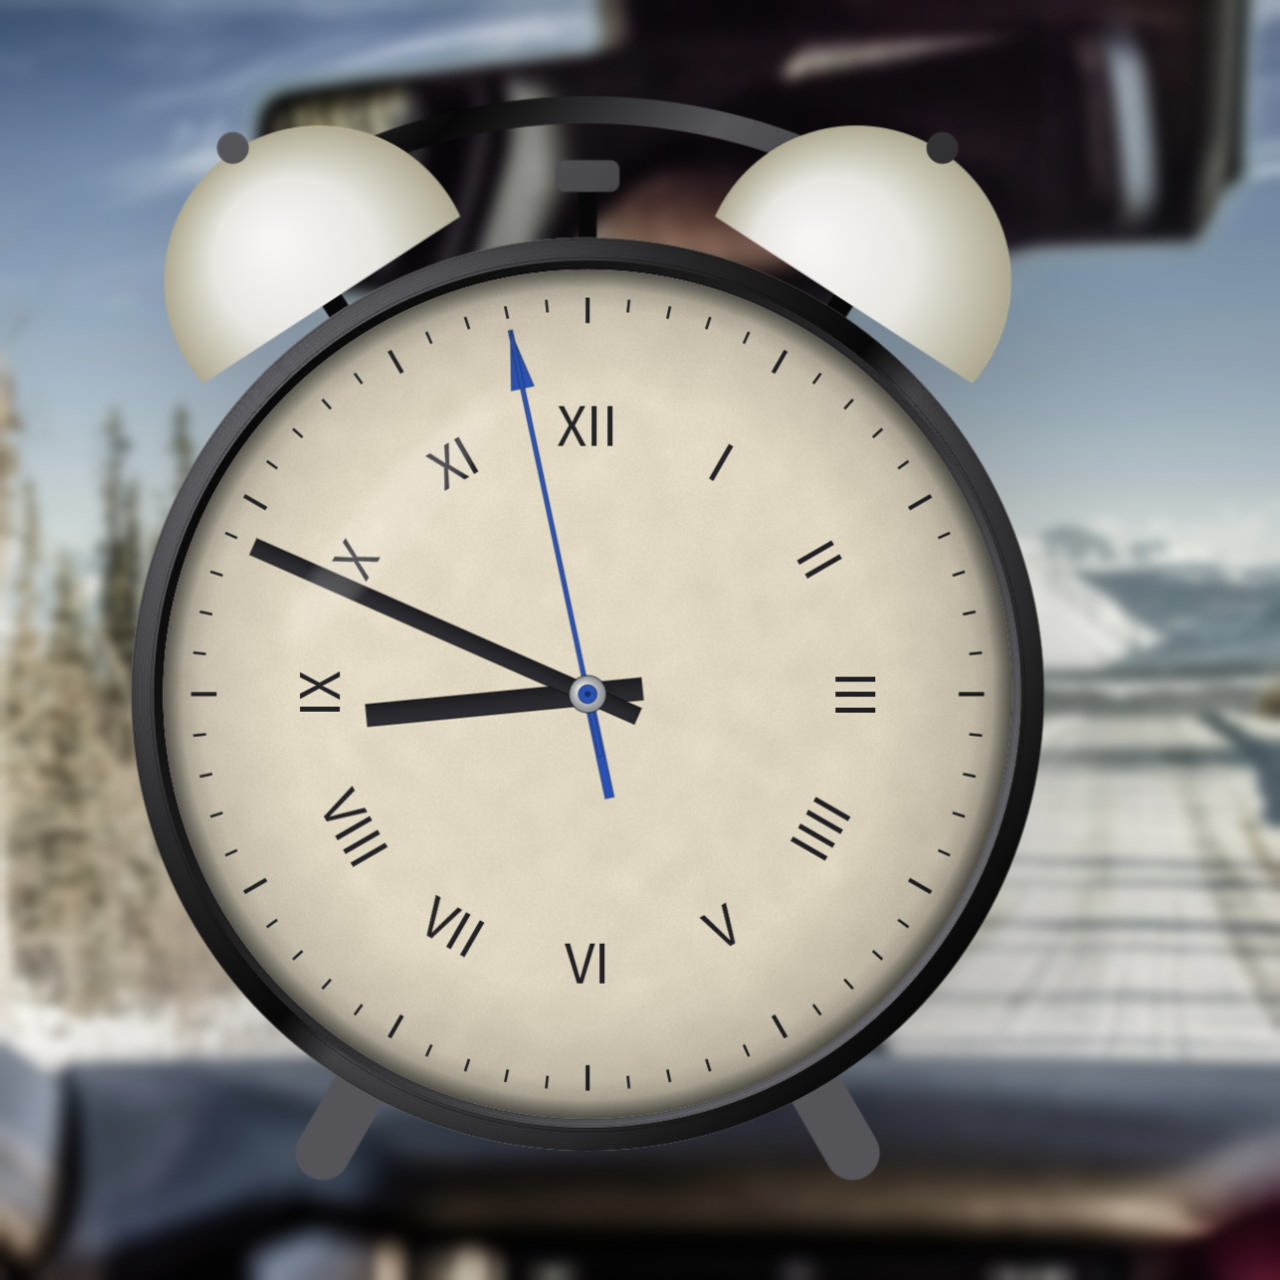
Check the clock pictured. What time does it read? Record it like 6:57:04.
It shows 8:48:58
